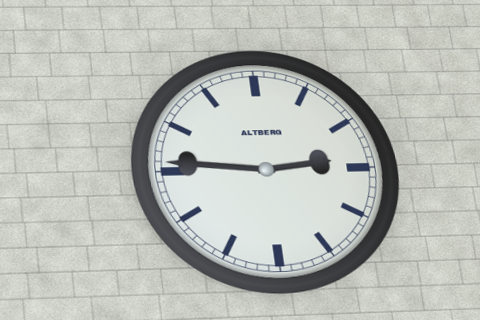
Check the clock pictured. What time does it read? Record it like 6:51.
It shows 2:46
